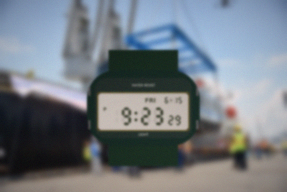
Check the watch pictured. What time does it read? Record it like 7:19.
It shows 9:23
